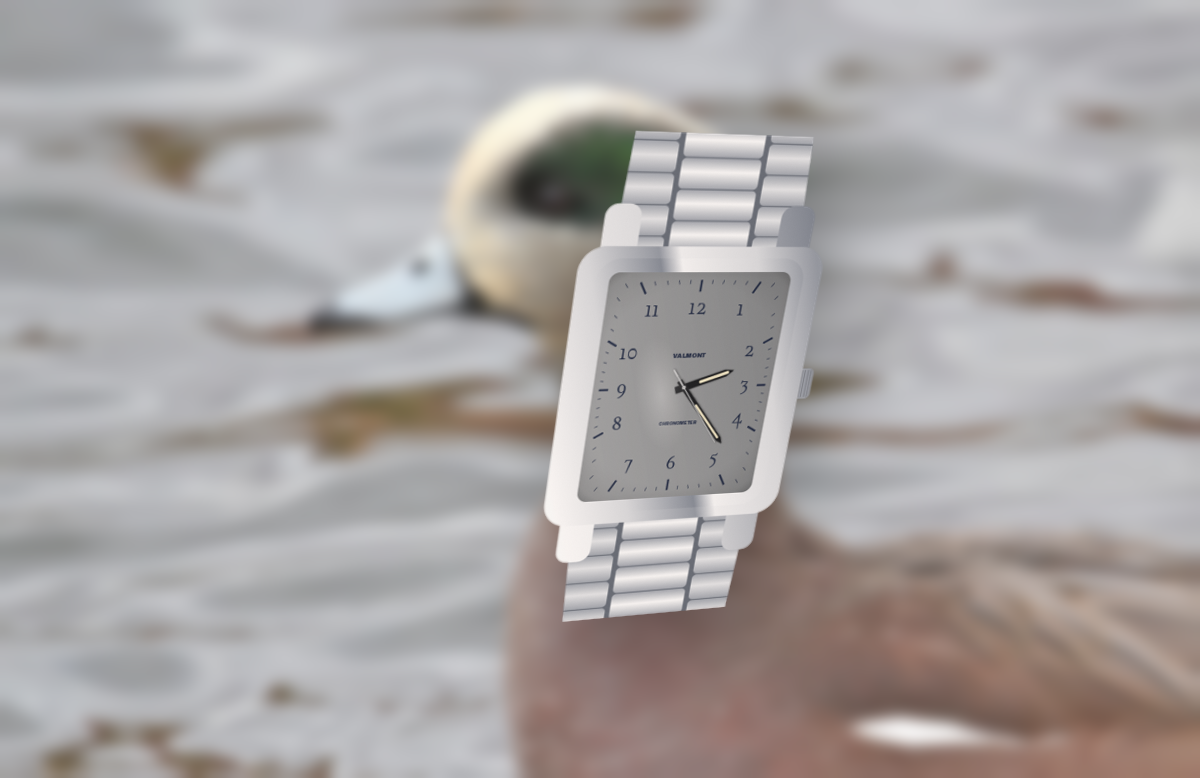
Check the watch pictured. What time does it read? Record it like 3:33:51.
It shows 2:23:24
